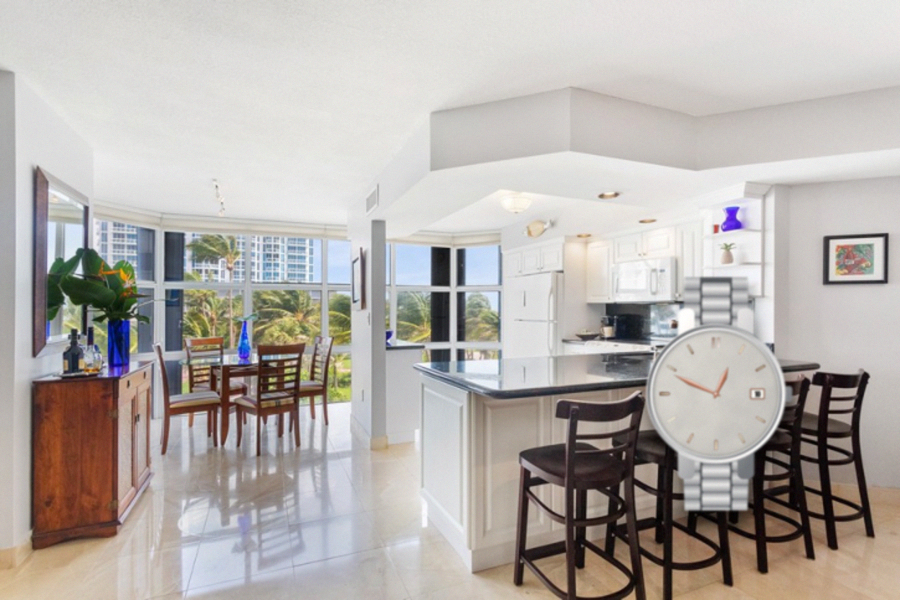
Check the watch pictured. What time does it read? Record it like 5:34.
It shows 12:49
